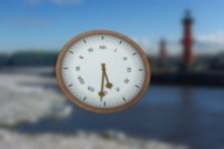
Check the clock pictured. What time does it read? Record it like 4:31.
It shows 5:31
